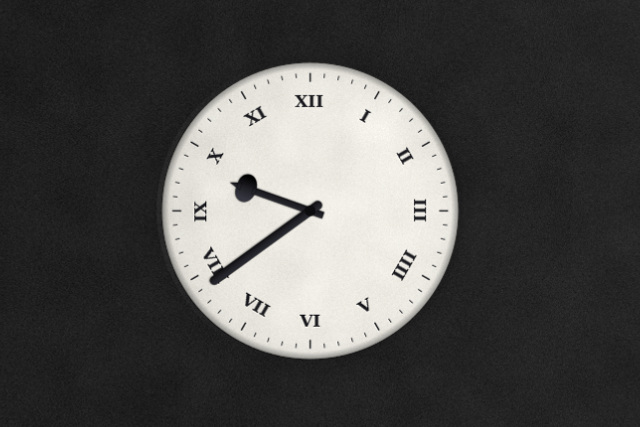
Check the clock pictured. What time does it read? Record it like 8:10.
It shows 9:39
